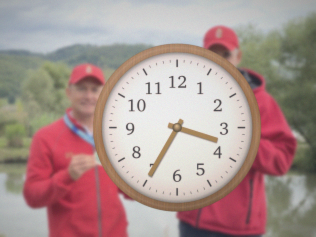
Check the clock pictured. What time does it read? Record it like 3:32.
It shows 3:35
